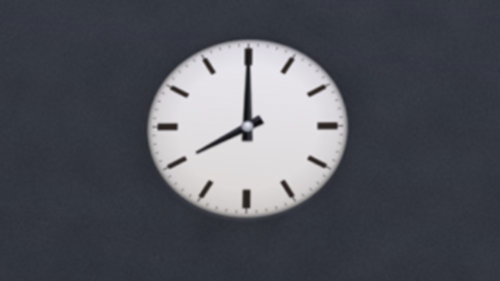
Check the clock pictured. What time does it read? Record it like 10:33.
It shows 8:00
